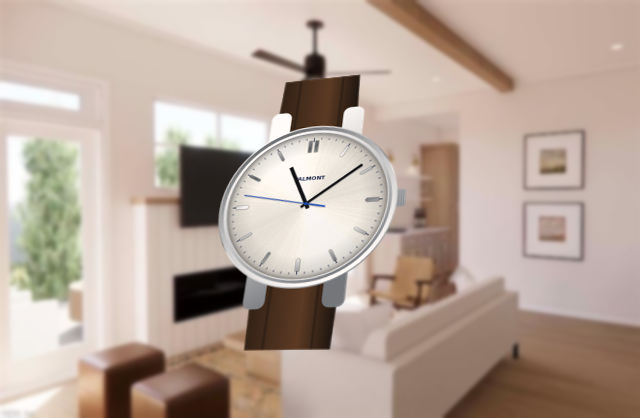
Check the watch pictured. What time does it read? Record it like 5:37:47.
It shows 11:08:47
